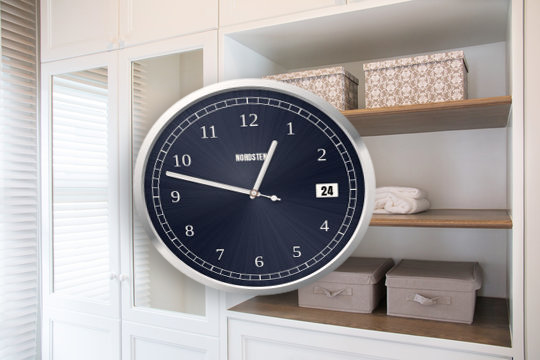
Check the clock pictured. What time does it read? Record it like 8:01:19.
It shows 12:47:48
